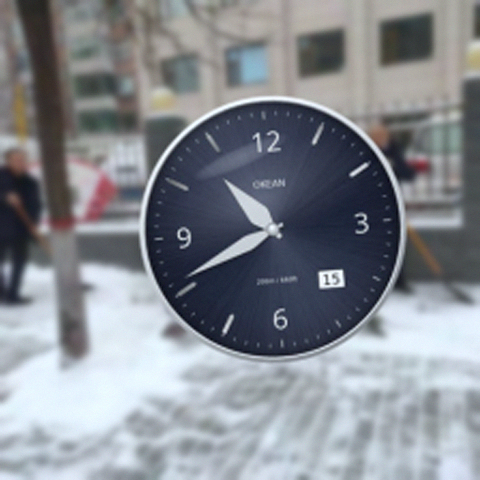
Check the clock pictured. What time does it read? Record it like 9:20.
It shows 10:41
